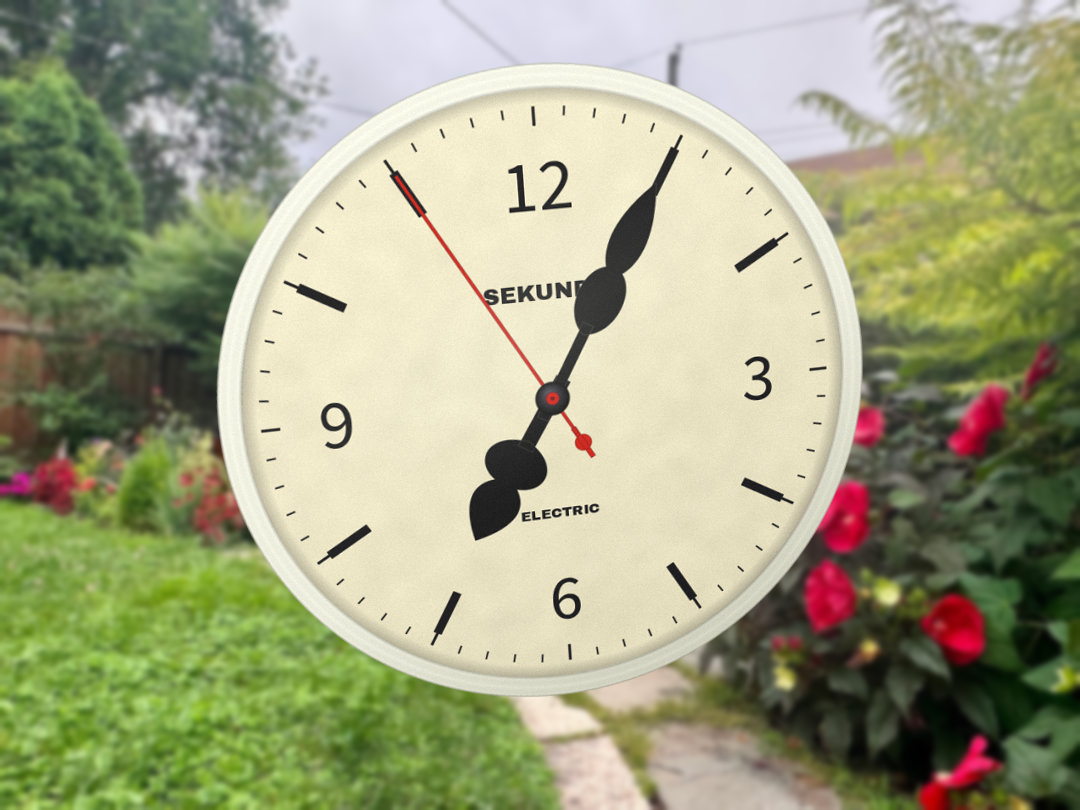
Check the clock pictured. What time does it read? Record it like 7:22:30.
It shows 7:04:55
